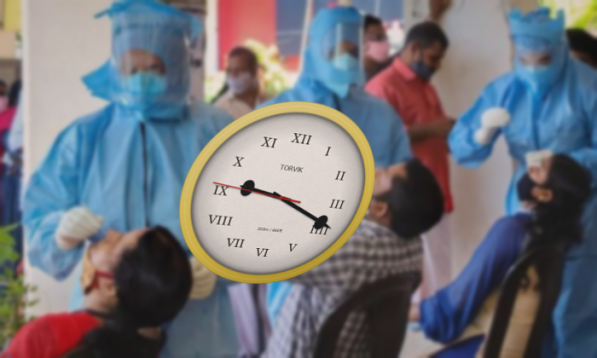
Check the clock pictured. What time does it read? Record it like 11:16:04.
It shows 9:18:46
